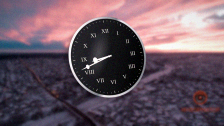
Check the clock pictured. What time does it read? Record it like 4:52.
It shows 8:42
